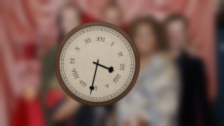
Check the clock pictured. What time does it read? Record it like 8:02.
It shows 3:31
